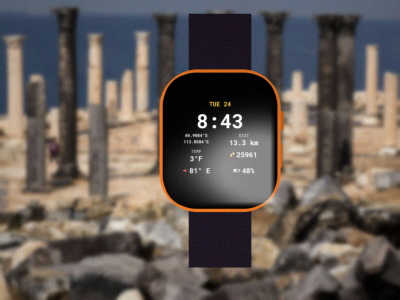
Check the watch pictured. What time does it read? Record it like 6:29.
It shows 8:43
